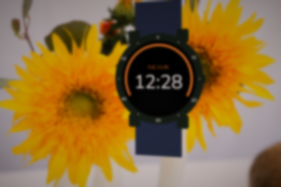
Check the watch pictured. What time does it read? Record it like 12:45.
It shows 12:28
